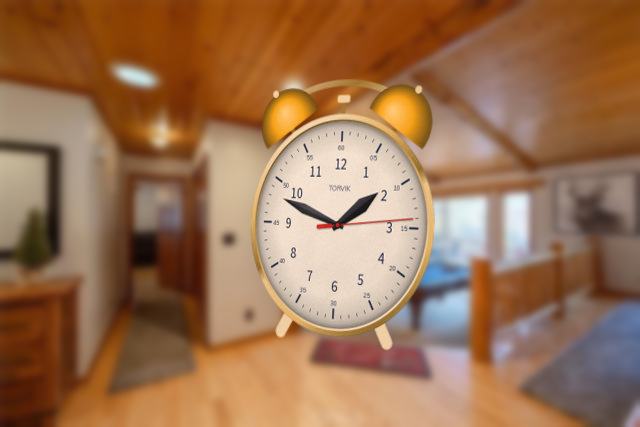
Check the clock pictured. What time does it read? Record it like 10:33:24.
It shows 1:48:14
